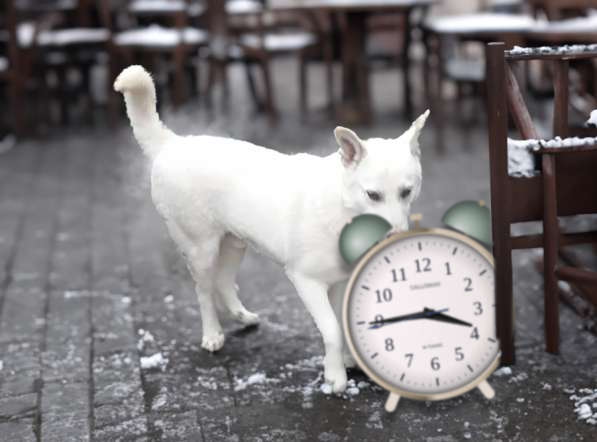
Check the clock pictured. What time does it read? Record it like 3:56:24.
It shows 3:44:44
